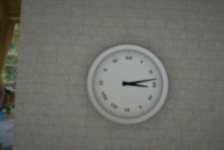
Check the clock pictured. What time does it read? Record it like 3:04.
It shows 3:13
